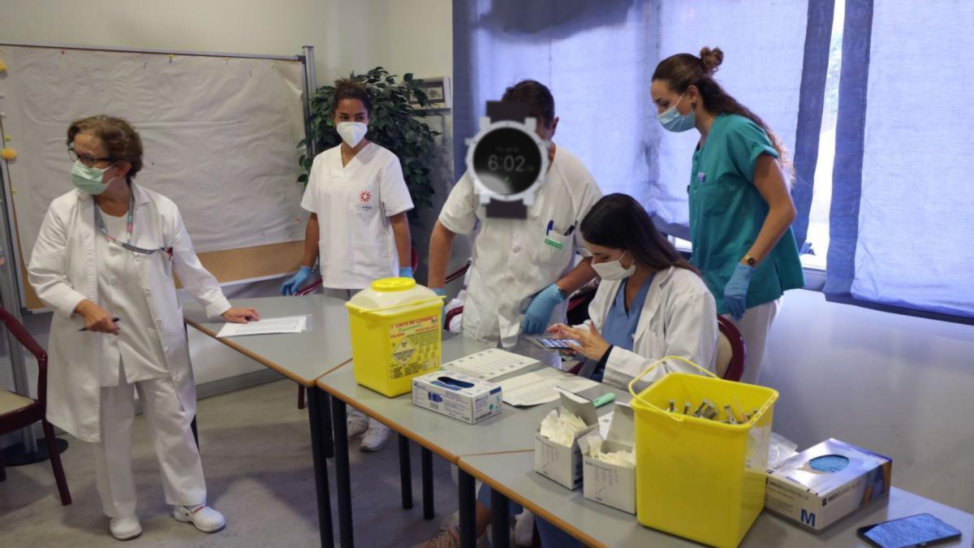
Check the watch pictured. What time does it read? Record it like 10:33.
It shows 6:02
